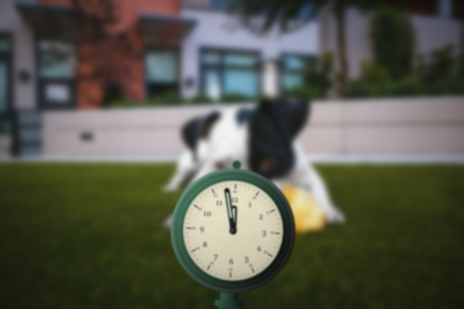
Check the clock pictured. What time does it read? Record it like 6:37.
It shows 11:58
